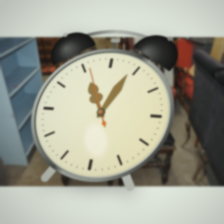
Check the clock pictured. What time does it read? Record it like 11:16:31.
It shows 11:03:56
